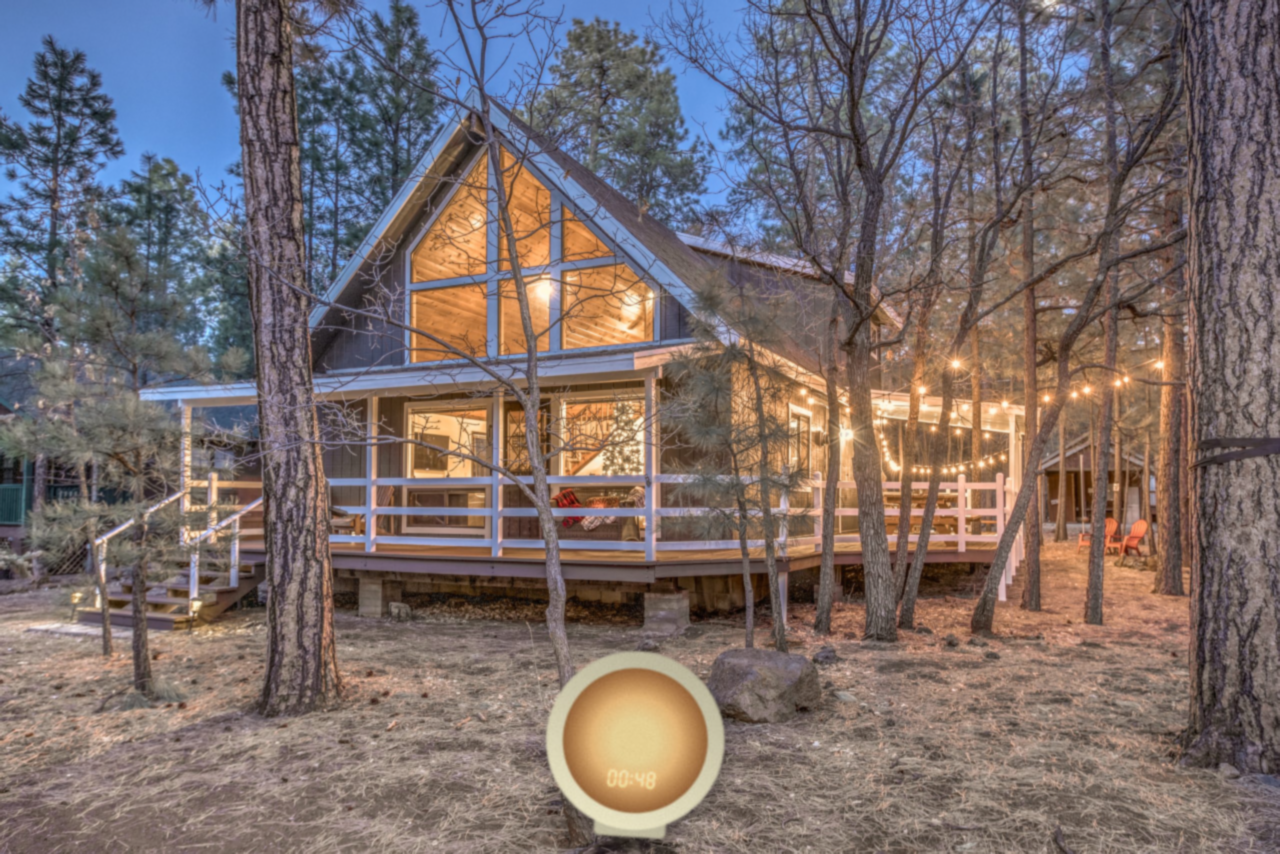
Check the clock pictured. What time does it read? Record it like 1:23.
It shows 0:48
